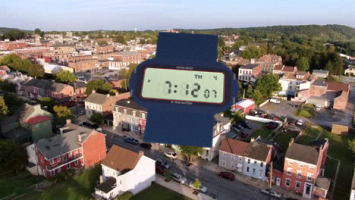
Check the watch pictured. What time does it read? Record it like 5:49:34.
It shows 7:12:07
